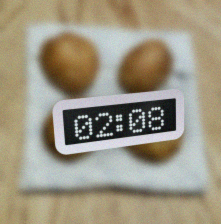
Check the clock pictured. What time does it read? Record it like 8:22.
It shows 2:08
